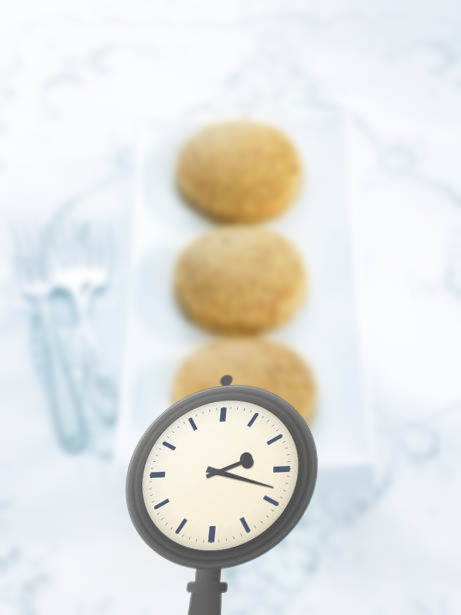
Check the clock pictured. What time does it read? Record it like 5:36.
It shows 2:18
